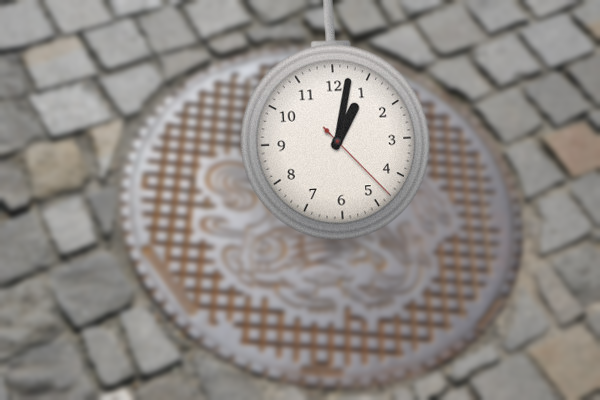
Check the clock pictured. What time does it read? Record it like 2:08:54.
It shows 1:02:23
